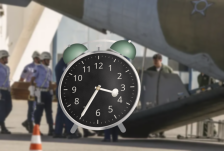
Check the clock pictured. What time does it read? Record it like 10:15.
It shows 3:35
